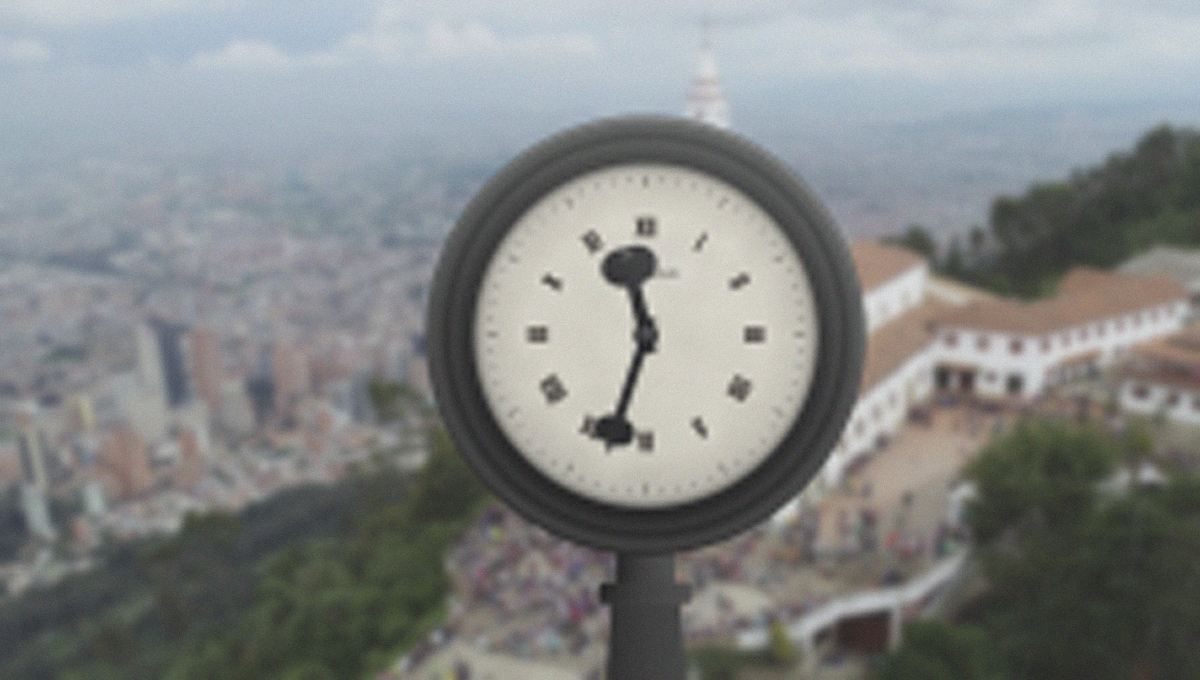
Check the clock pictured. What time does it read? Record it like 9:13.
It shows 11:33
